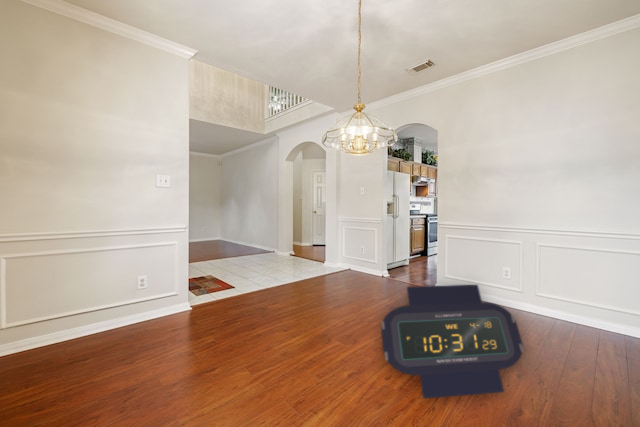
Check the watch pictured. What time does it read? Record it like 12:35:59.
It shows 10:31:29
